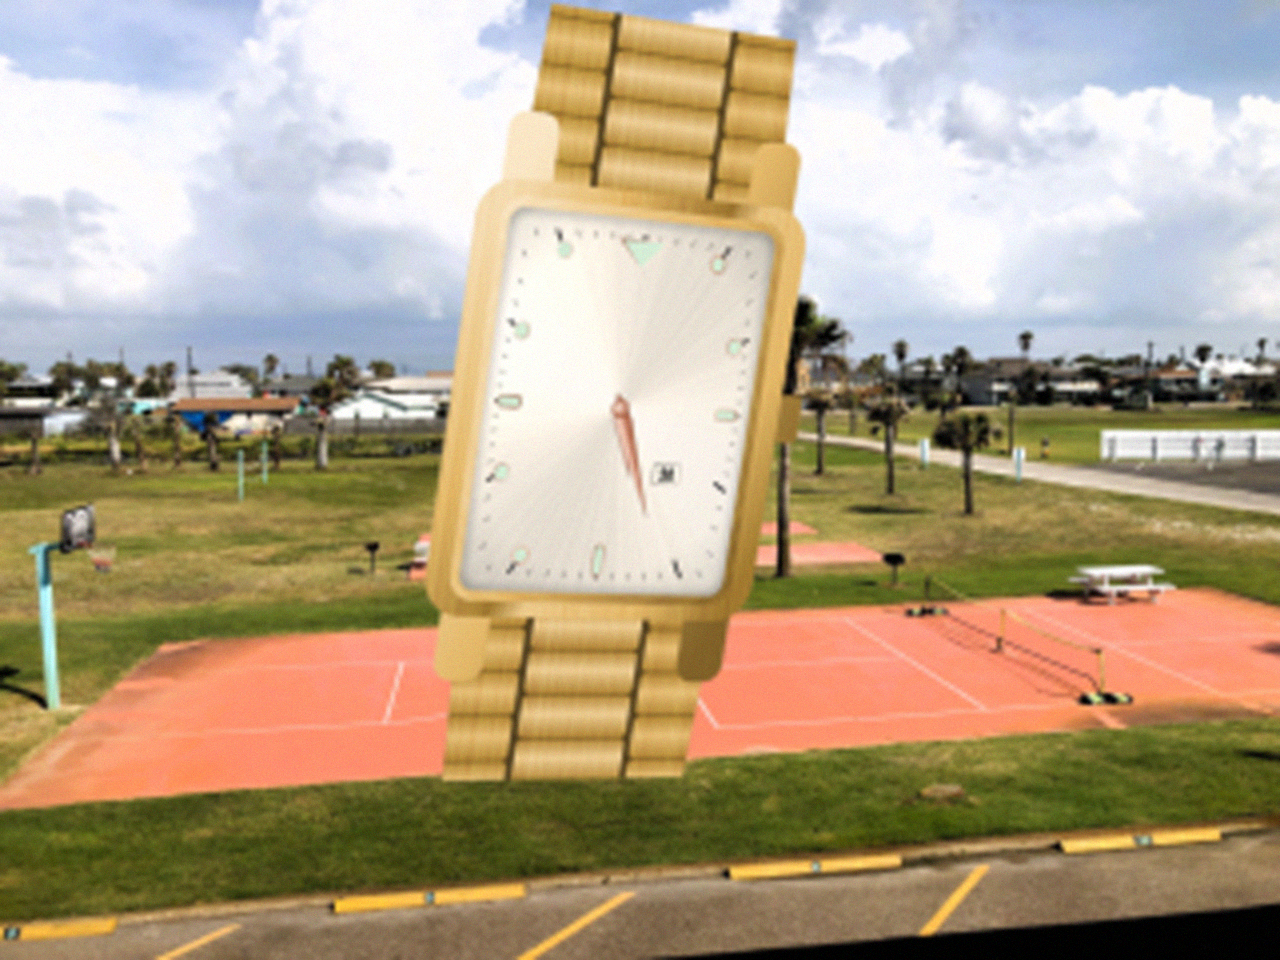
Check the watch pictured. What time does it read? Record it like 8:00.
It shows 5:26
